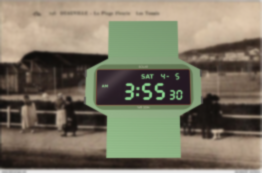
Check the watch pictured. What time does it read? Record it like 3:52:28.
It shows 3:55:30
